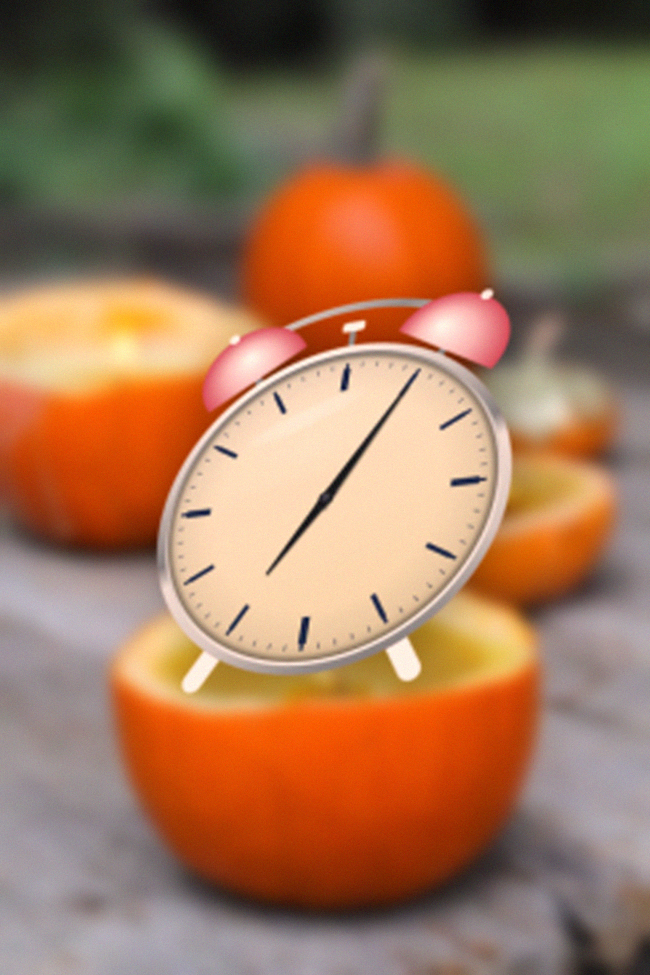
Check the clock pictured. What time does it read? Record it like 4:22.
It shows 7:05
